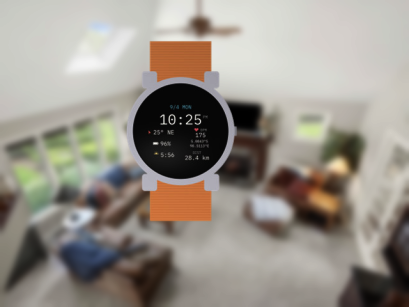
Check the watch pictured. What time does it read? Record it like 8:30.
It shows 10:25
